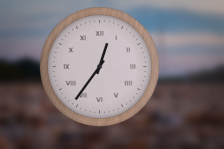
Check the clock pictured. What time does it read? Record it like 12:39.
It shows 12:36
